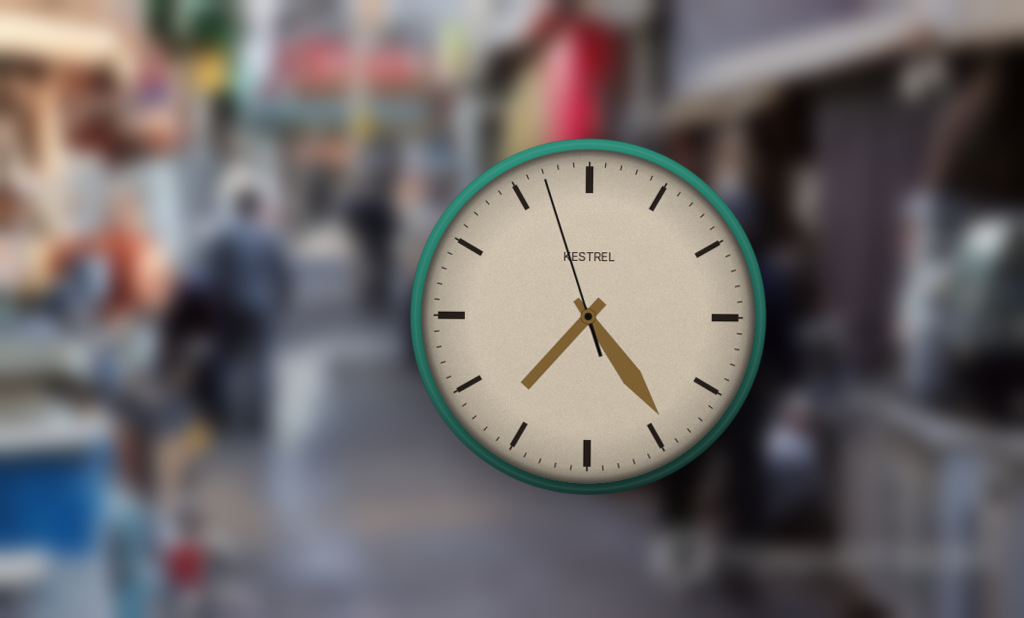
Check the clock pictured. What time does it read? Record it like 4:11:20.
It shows 7:23:57
